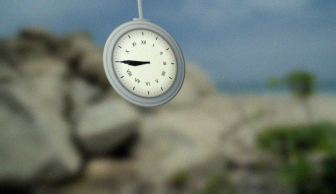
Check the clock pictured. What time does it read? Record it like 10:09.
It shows 8:45
